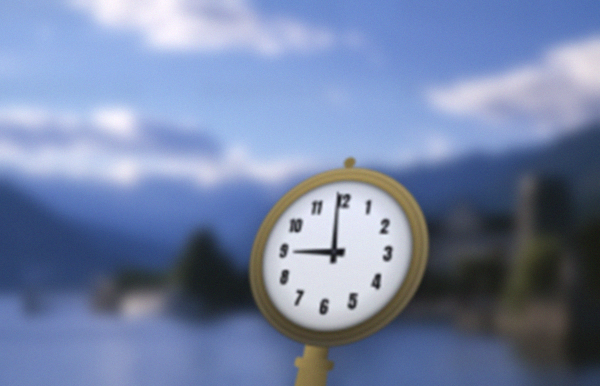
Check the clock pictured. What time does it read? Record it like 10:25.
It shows 8:59
